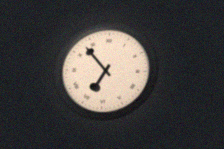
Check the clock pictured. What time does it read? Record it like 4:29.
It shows 6:53
